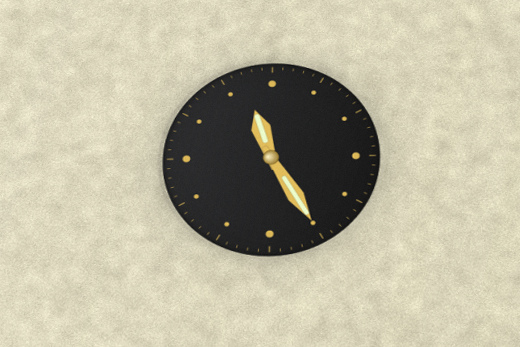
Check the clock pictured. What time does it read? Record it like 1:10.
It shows 11:25
